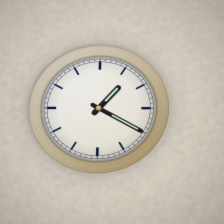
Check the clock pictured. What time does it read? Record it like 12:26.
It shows 1:20
